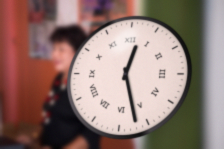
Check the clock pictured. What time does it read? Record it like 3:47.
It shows 12:27
